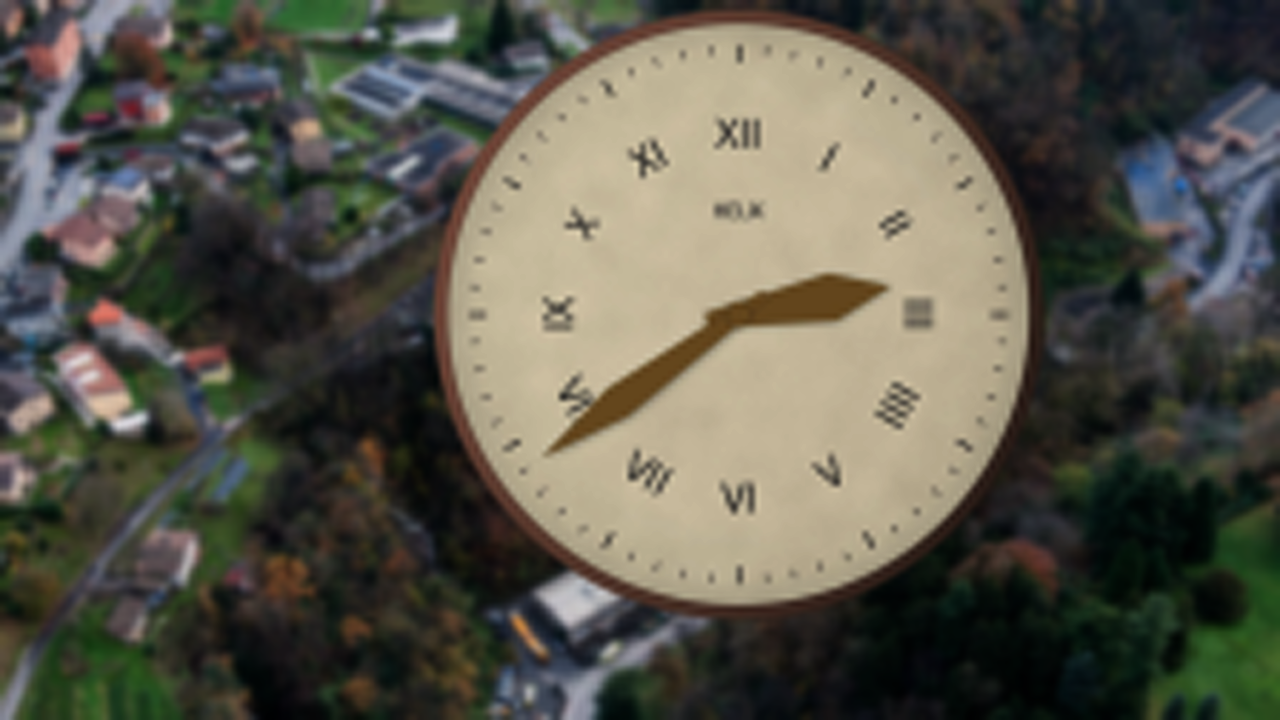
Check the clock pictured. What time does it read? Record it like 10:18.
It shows 2:39
